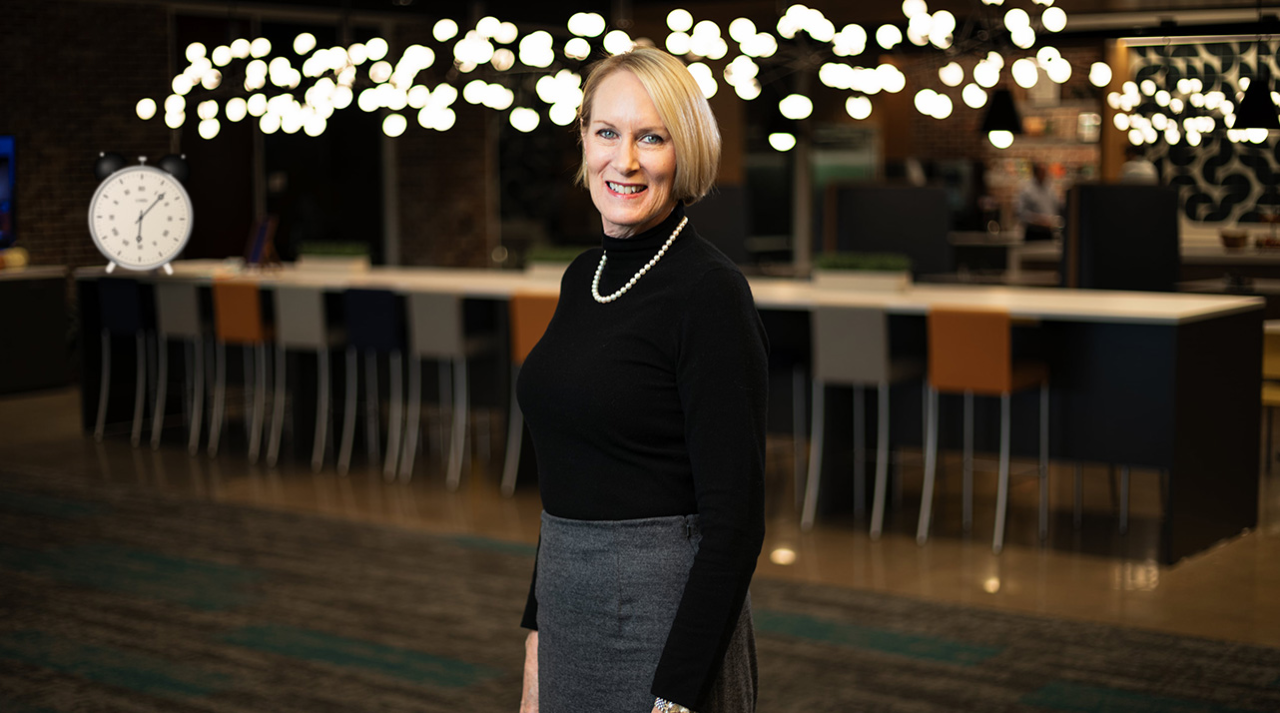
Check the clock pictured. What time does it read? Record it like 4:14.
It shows 6:07
